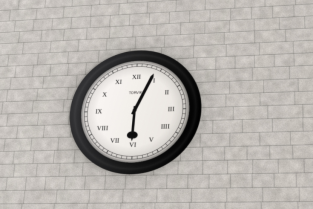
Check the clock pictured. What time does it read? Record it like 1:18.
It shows 6:04
